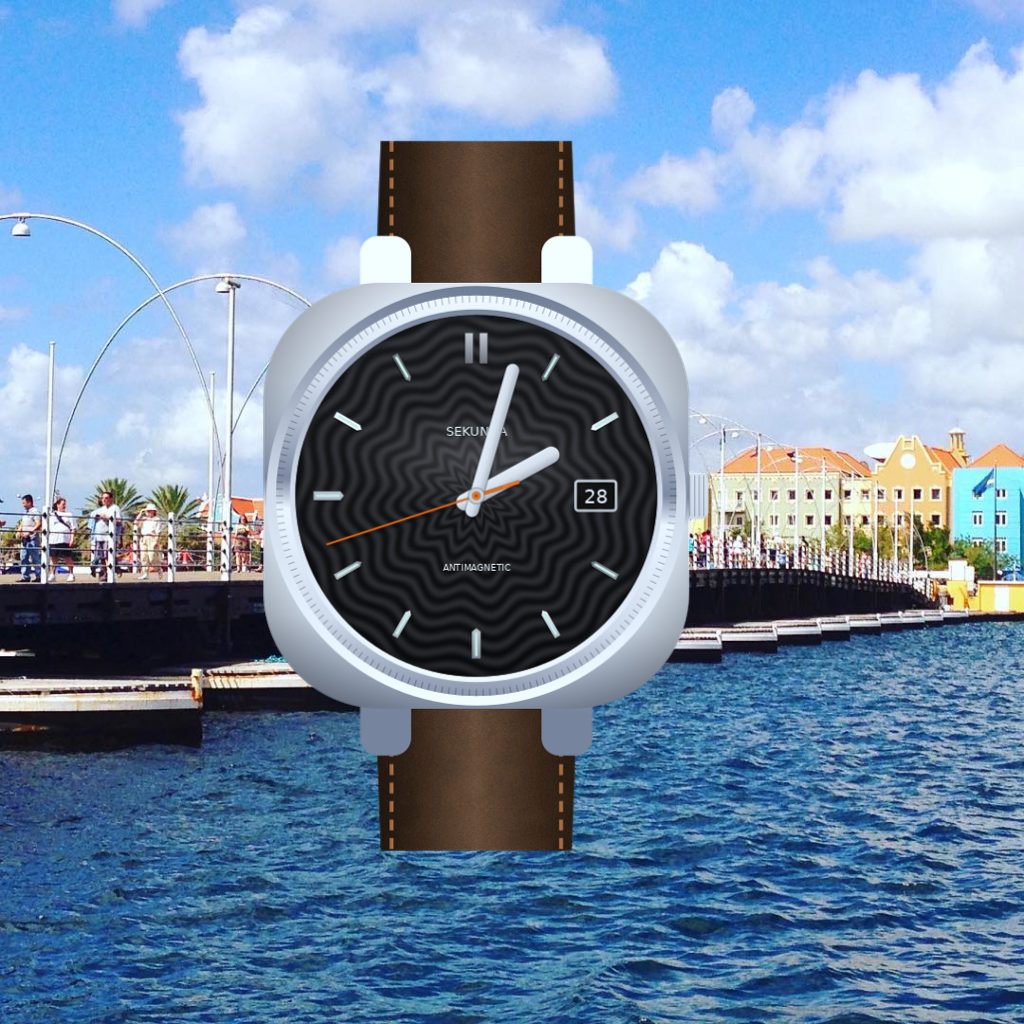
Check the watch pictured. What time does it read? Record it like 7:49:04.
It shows 2:02:42
